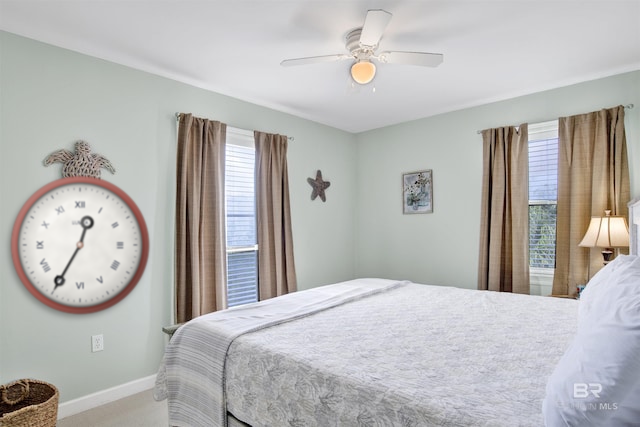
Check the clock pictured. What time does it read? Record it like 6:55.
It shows 12:35
